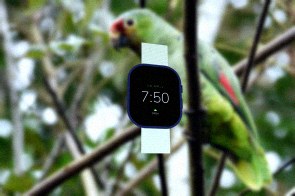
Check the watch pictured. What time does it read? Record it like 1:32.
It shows 7:50
